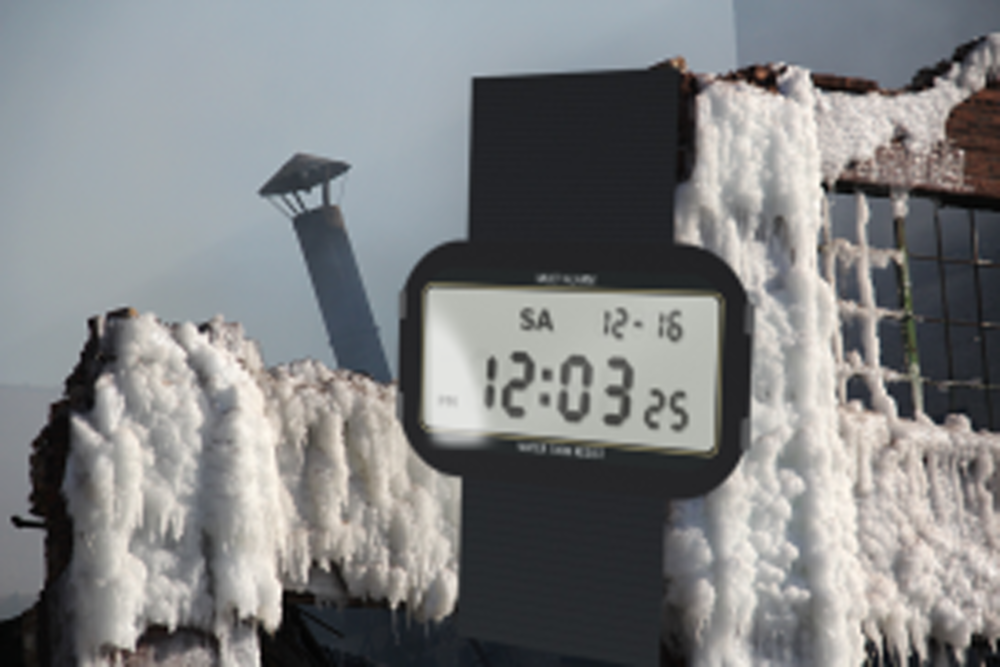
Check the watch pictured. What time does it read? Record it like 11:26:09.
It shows 12:03:25
